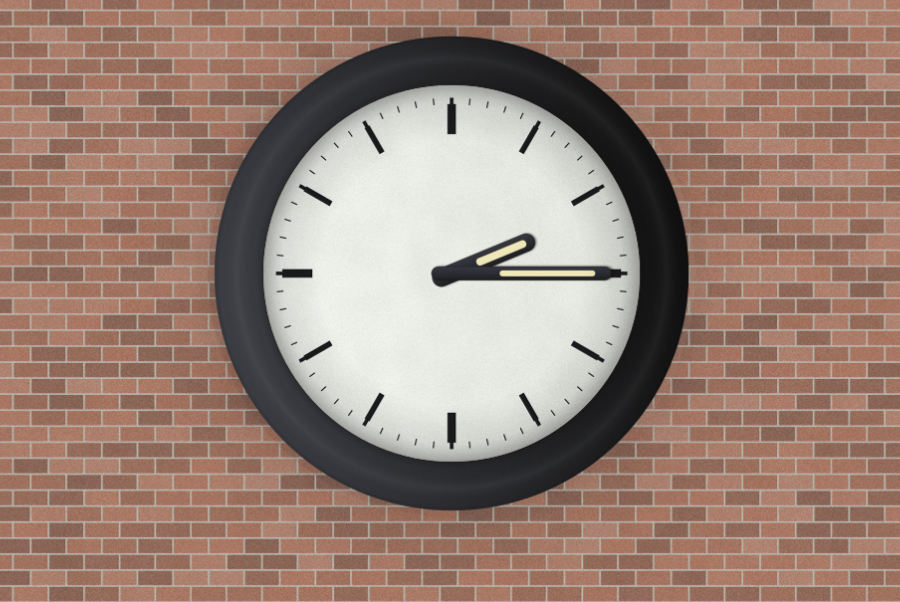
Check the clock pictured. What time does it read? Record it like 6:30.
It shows 2:15
